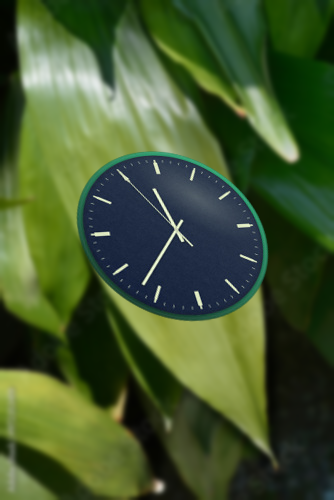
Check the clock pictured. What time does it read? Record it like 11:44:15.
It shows 11:36:55
